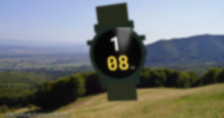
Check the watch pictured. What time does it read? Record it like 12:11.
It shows 1:08
